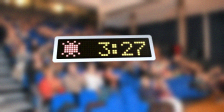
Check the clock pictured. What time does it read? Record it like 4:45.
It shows 3:27
